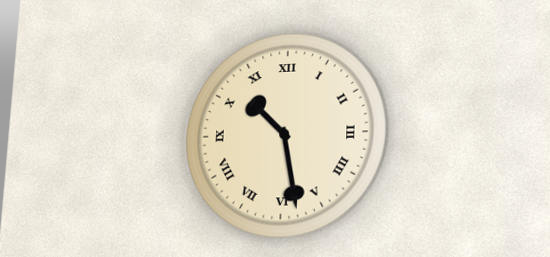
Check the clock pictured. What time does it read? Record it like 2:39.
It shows 10:28
